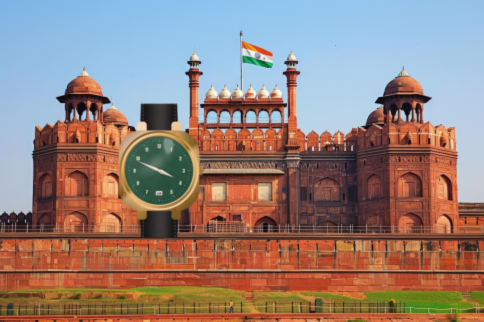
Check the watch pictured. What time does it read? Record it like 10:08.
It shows 3:49
